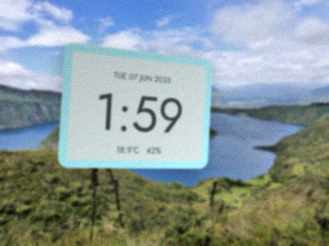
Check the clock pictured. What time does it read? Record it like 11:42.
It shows 1:59
